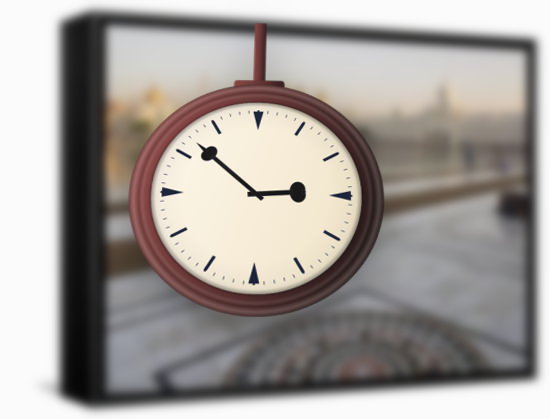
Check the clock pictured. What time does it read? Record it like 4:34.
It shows 2:52
